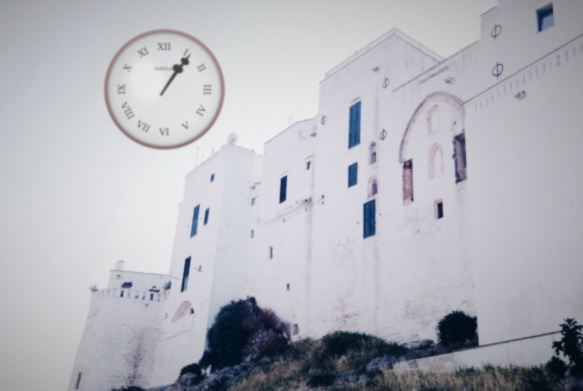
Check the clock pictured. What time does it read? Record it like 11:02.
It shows 1:06
